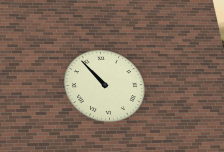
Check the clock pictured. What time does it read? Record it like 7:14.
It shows 10:54
